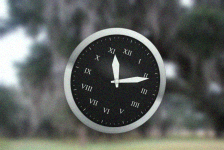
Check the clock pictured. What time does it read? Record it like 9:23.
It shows 11:11
